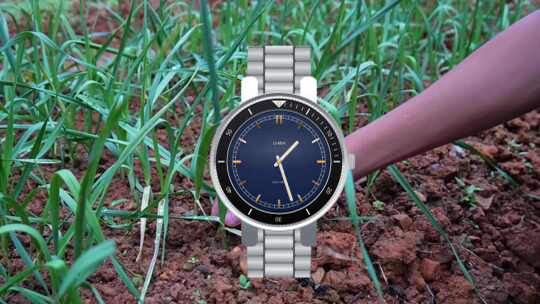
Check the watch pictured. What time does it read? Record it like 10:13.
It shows 1:27
